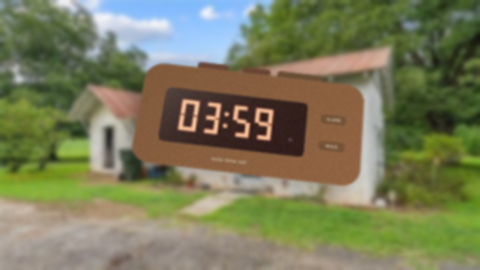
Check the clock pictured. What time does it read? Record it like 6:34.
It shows 3:59
